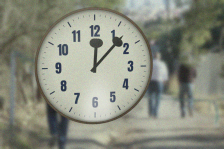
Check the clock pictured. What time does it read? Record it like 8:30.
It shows 12:07
